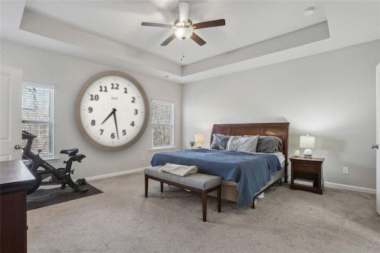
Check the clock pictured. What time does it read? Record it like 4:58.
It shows 7:28
